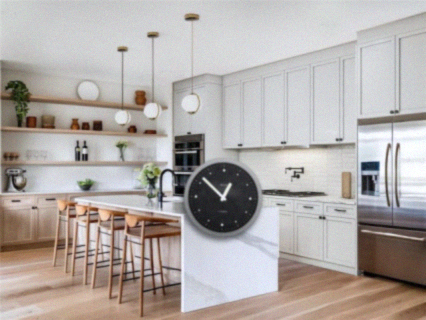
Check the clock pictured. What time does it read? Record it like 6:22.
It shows 12:52
